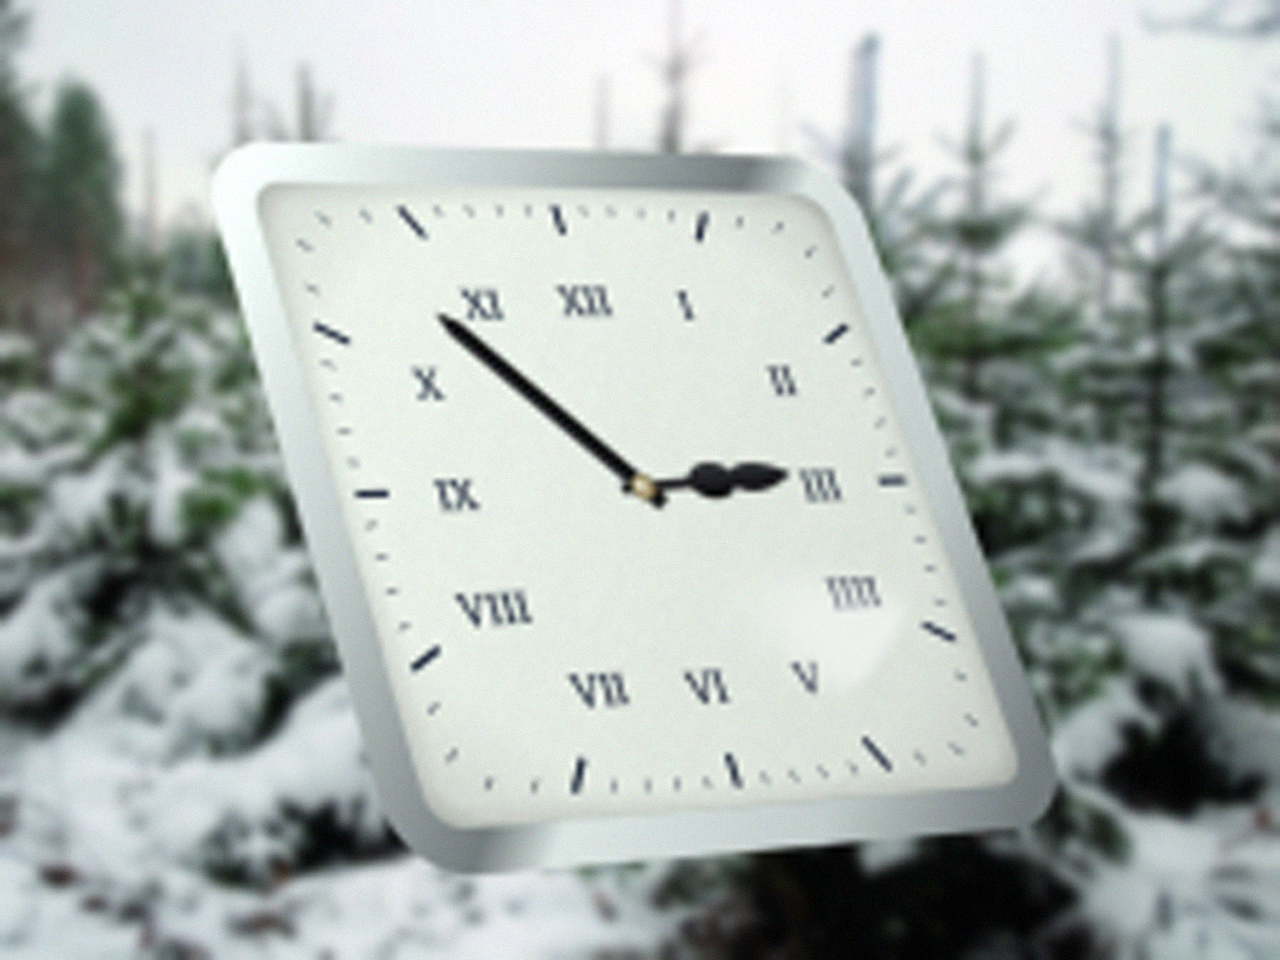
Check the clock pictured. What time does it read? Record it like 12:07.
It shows 2:53
